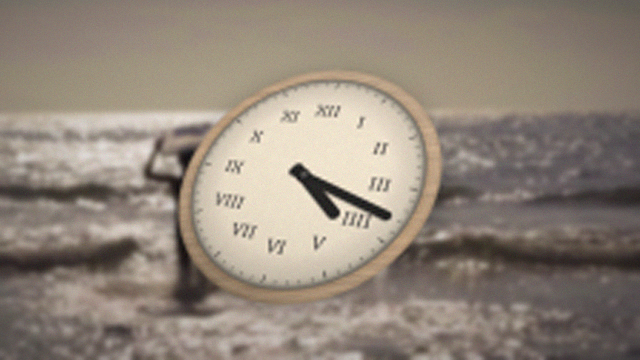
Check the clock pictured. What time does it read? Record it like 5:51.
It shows 4:18
